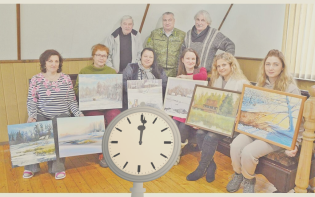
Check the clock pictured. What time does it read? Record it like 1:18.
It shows 12:01
